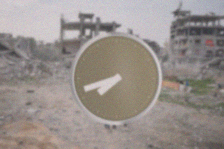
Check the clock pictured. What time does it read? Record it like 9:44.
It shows 7:42
